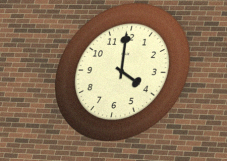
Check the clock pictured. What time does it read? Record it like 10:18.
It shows 3:59
